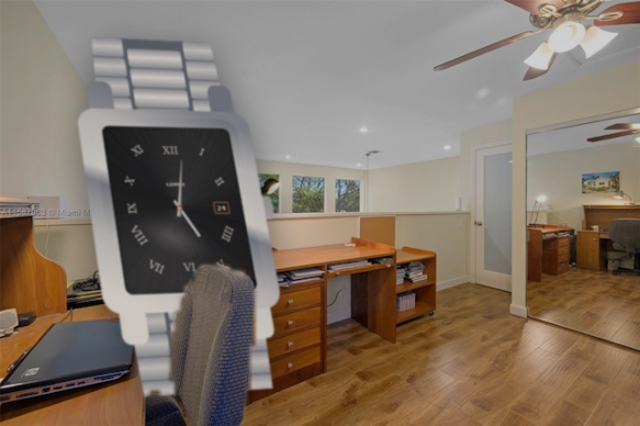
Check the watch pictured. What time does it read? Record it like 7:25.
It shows 5:02
